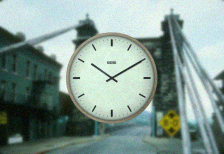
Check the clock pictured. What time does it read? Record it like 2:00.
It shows 10:10
